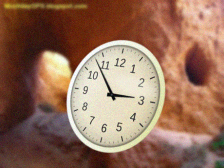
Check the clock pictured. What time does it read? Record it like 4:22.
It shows 2:53
